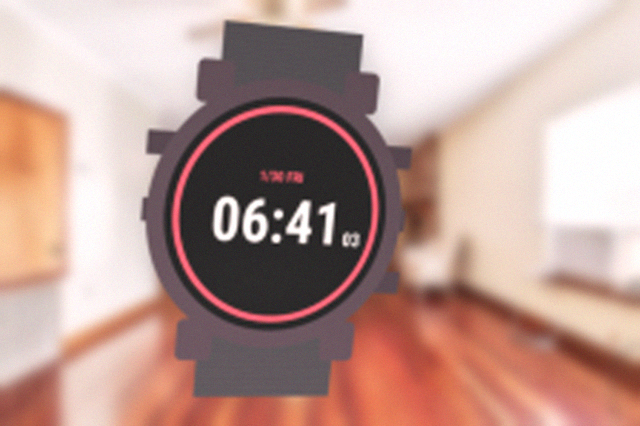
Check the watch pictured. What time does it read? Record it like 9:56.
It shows 6:41
